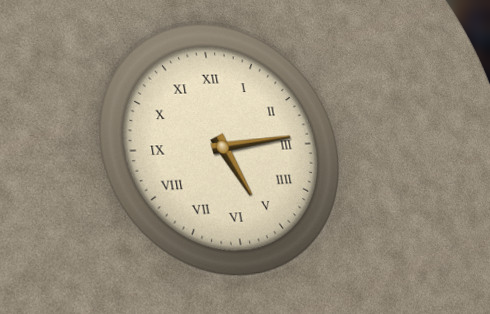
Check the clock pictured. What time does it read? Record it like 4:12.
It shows 5:14
